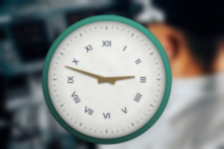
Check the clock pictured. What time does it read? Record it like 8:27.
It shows 2:48
